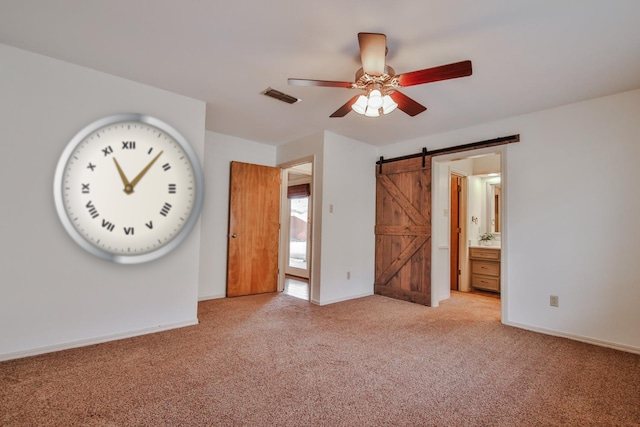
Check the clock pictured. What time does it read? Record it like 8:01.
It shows 11:07
